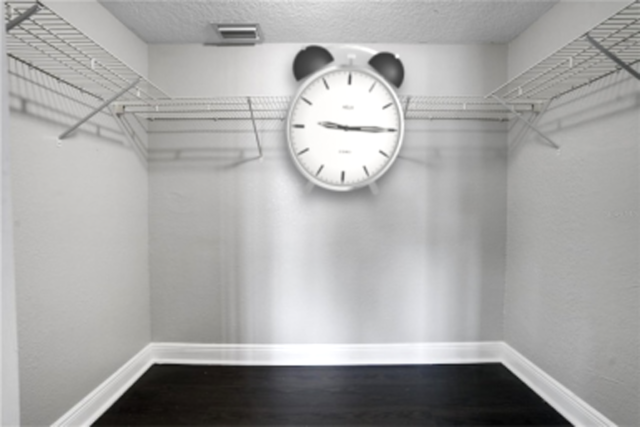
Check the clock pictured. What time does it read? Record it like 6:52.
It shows 9:15
